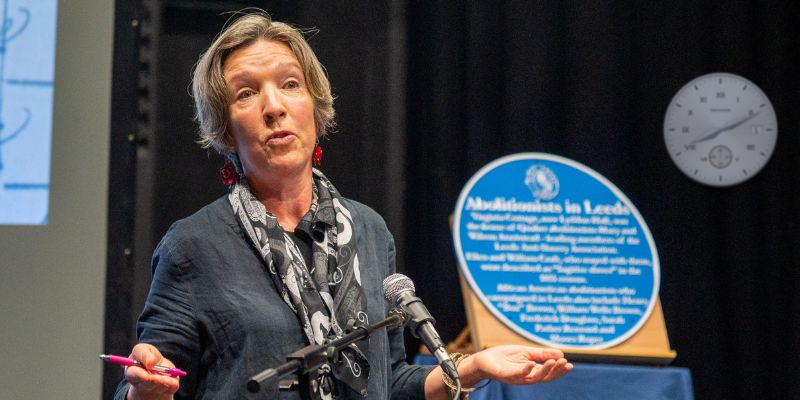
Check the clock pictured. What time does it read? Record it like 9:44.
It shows 8:11
